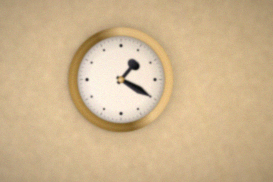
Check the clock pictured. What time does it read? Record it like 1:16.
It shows 1:20
